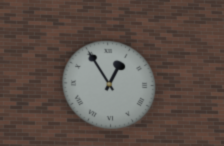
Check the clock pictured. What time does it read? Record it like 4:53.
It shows 12:55
